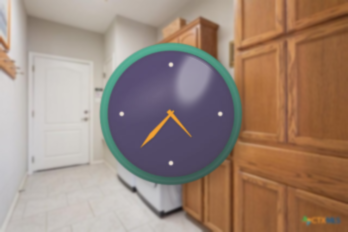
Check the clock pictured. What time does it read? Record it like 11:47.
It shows 4:37
